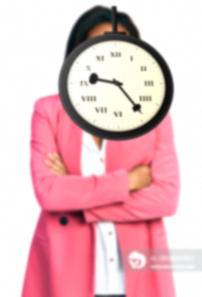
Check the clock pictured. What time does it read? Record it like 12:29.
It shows 9:24
